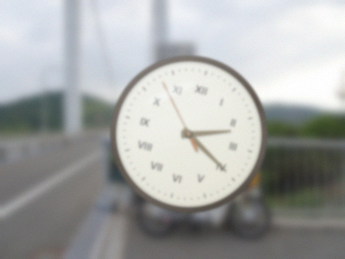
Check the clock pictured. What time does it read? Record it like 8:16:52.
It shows 2:19:53
